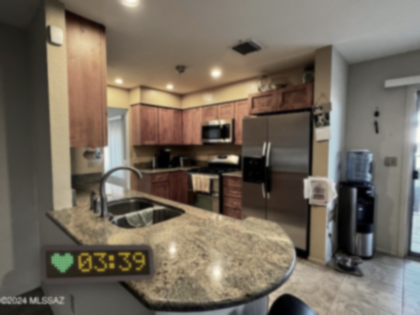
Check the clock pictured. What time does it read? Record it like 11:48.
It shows 3:39
